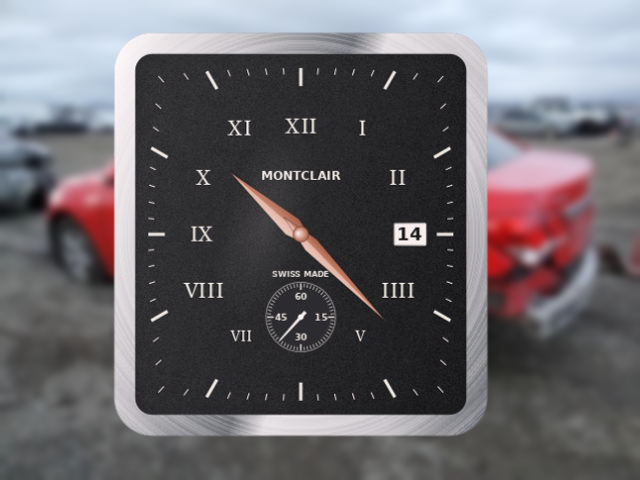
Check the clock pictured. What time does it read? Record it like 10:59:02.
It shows 10:22:37
